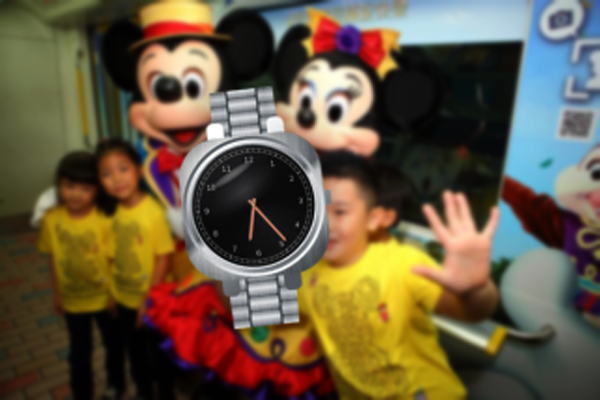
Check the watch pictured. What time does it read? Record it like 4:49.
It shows 6:24
